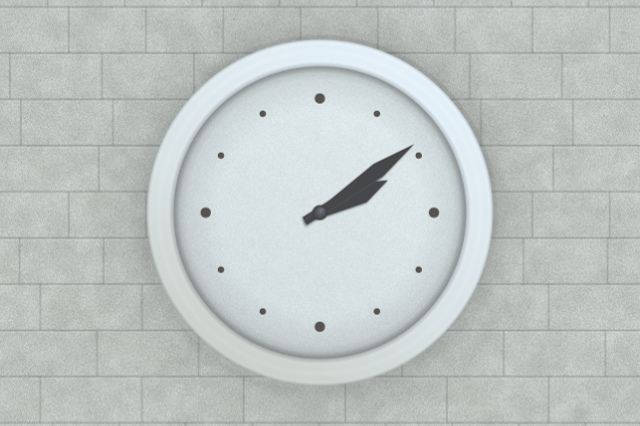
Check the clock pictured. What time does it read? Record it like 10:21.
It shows 2:09
